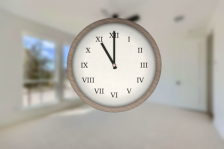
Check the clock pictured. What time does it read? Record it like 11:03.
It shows 11:00
